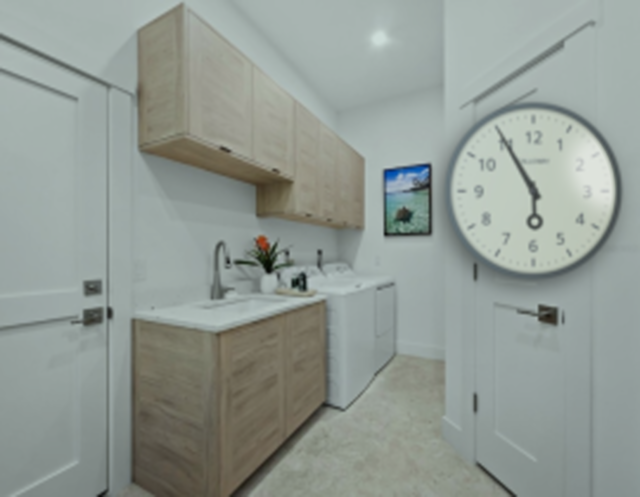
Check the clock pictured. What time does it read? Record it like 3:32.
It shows 5:55
